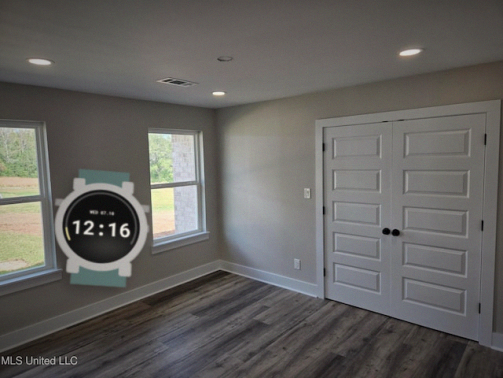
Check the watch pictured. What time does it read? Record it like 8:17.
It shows 12:16
